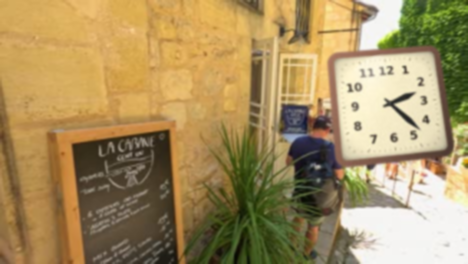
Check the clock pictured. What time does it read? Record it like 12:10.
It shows 2:23
